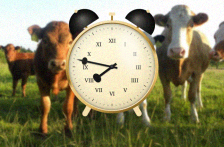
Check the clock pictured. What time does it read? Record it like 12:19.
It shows 7:47
